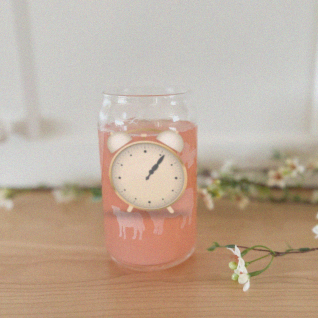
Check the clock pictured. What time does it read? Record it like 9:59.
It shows 1:06
